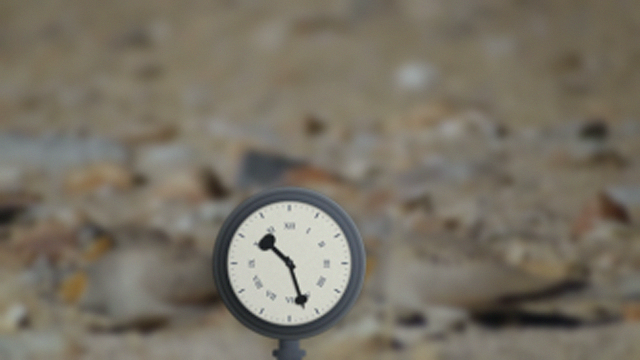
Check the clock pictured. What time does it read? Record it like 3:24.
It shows 10:27
